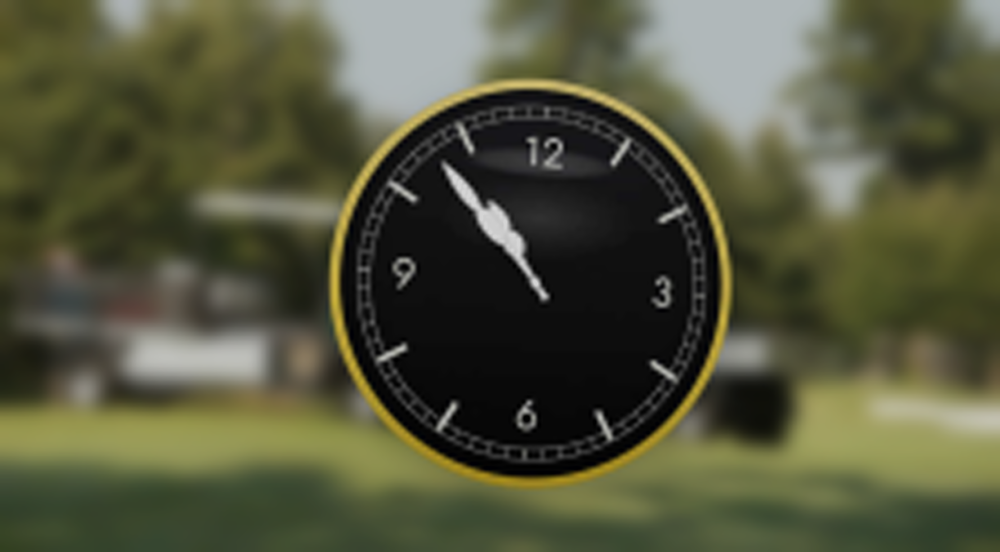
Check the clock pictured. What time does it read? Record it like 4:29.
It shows 10:53
